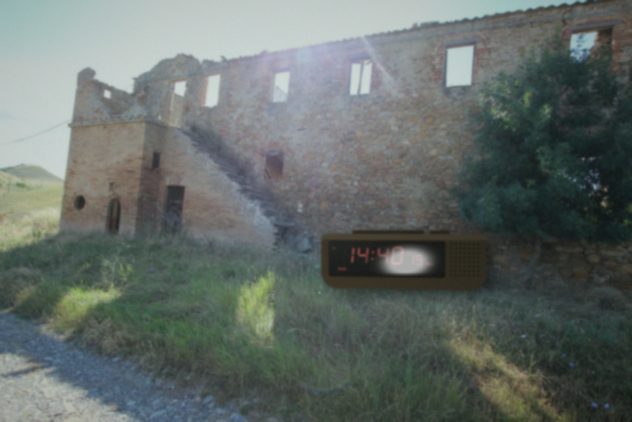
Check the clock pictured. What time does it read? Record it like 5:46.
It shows 14:40
